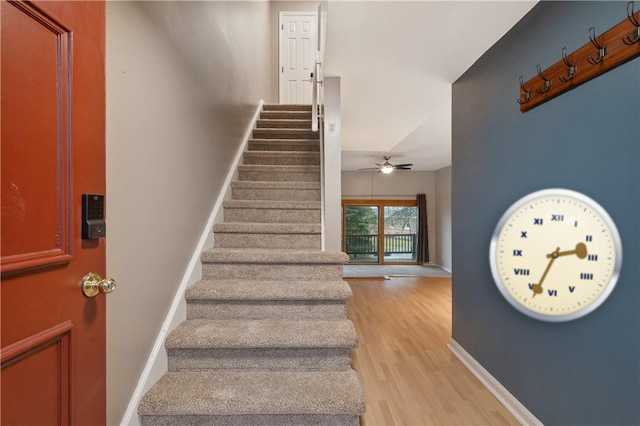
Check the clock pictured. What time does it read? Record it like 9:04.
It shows 2:34
